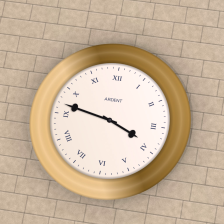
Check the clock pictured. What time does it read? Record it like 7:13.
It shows 3:47
